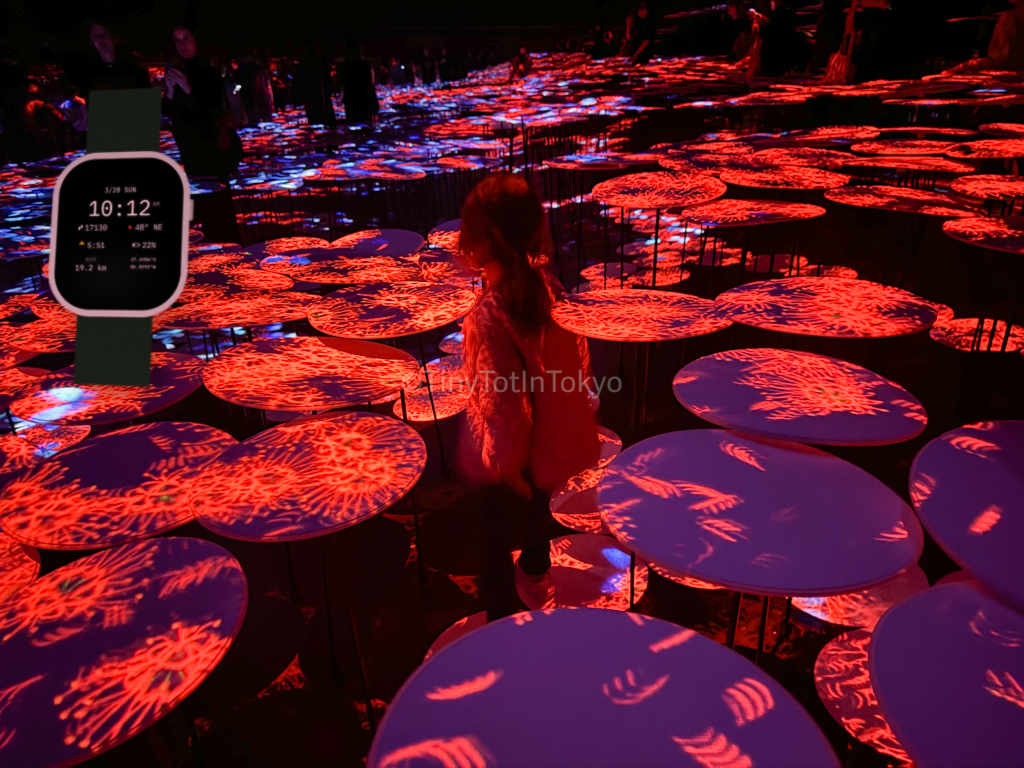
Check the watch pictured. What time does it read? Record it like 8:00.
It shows 10:12
